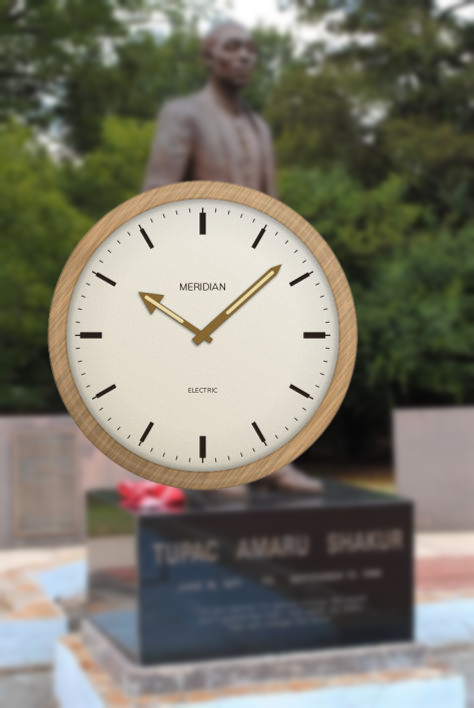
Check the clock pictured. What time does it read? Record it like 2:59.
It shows 10:08
